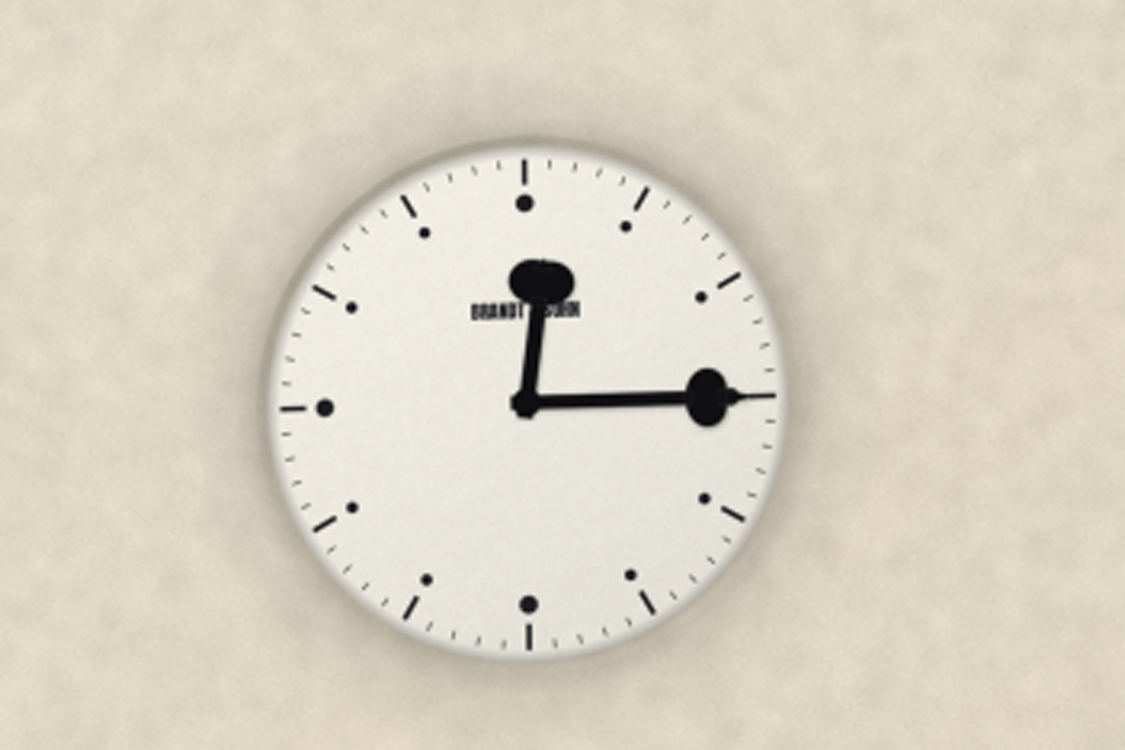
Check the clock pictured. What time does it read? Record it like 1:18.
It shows 12:15
